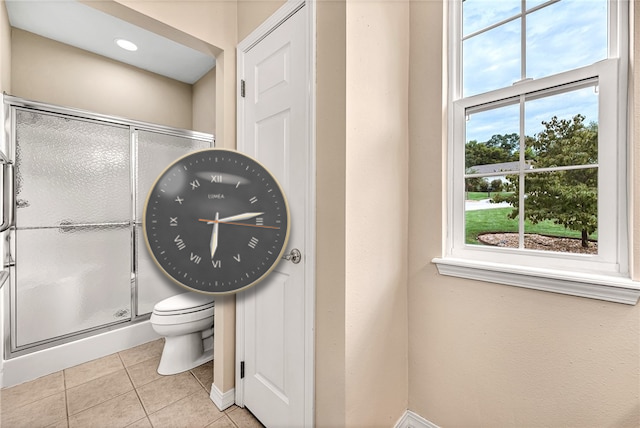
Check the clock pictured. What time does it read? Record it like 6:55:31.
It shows 6:13:16
